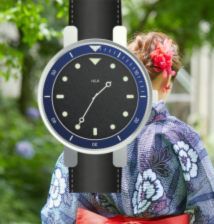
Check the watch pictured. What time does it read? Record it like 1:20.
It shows 1:35
